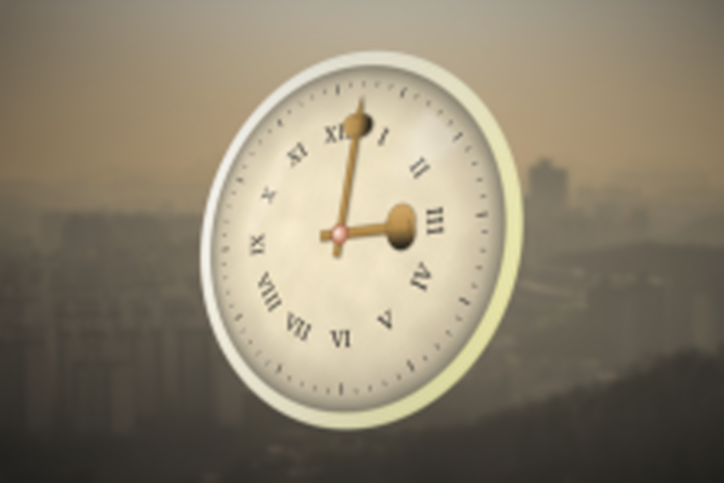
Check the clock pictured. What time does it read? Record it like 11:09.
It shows 3:02
